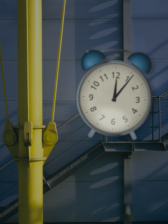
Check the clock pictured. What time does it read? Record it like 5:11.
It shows 12:06
